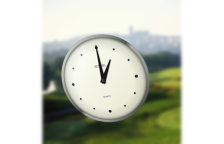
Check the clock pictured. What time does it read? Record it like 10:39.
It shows 1:00
